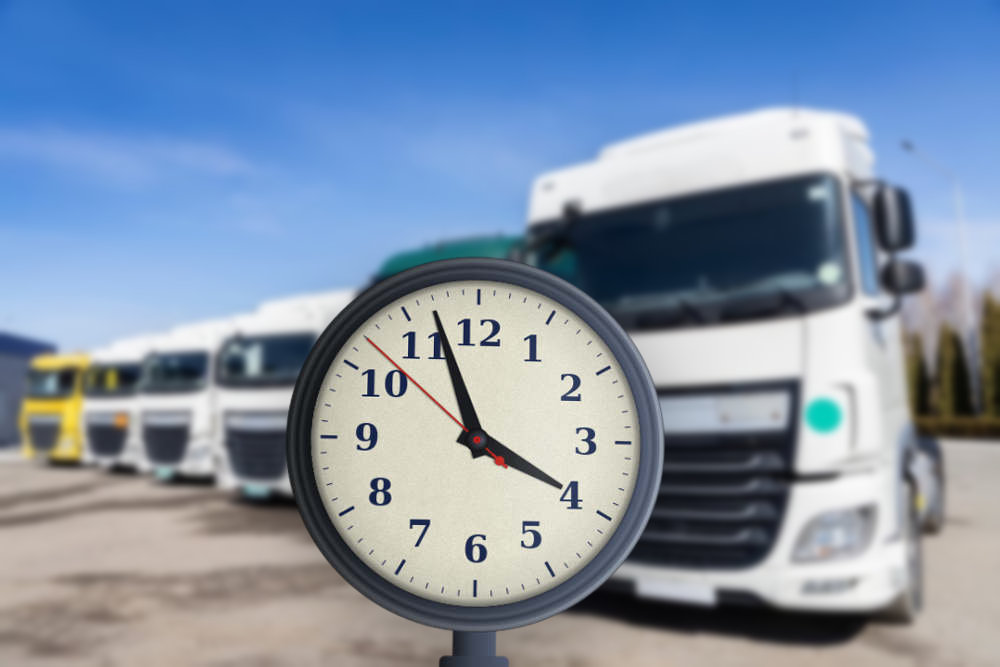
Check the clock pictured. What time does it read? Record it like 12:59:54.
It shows 3:56:52
